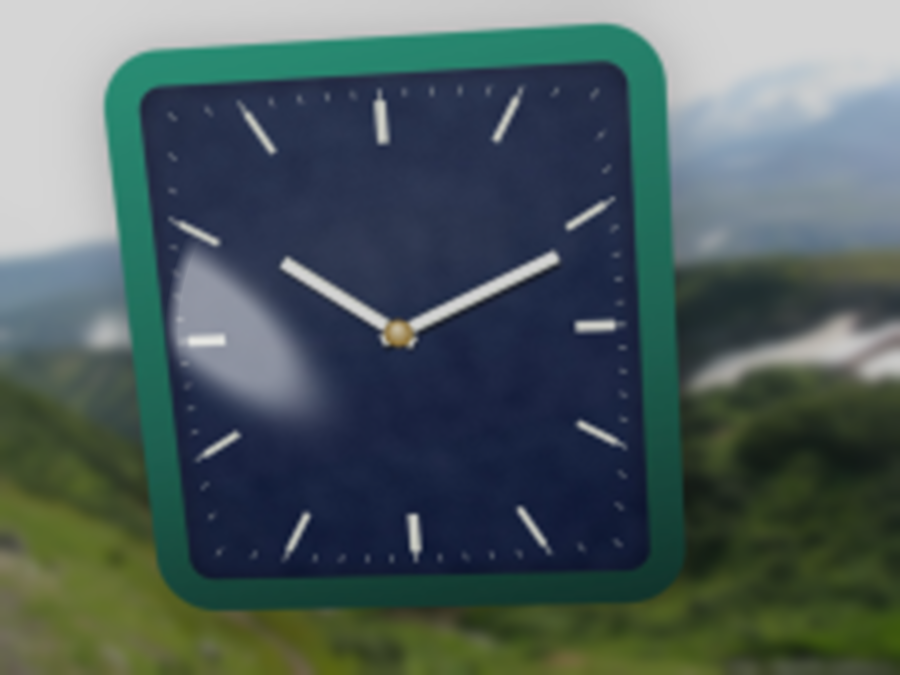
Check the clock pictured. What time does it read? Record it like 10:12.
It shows 10:11
